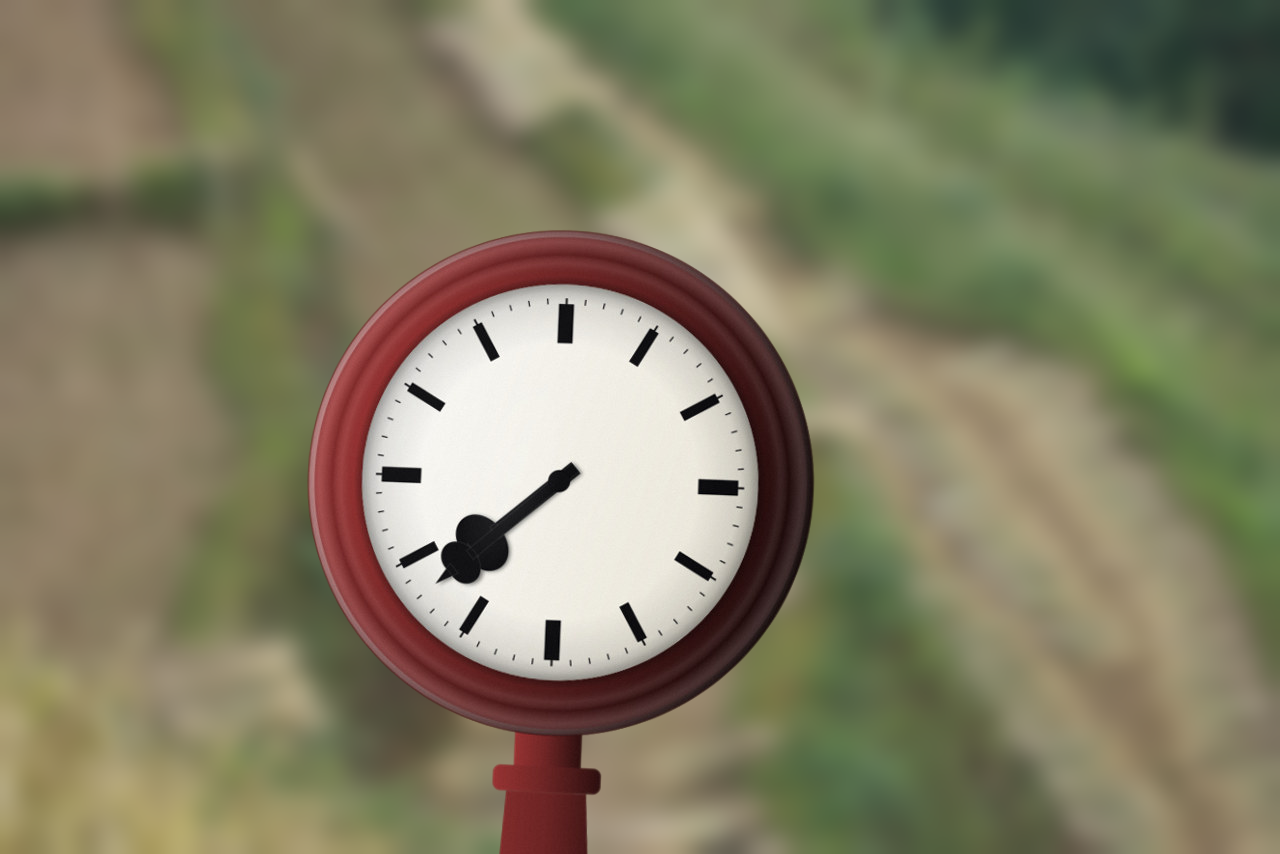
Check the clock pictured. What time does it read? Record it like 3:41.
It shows 7:38
